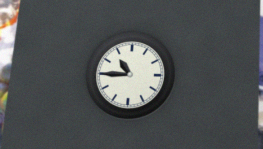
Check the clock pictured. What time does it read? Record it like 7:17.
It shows 10:45
